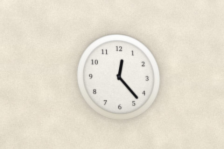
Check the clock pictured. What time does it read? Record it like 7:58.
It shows 12:23
